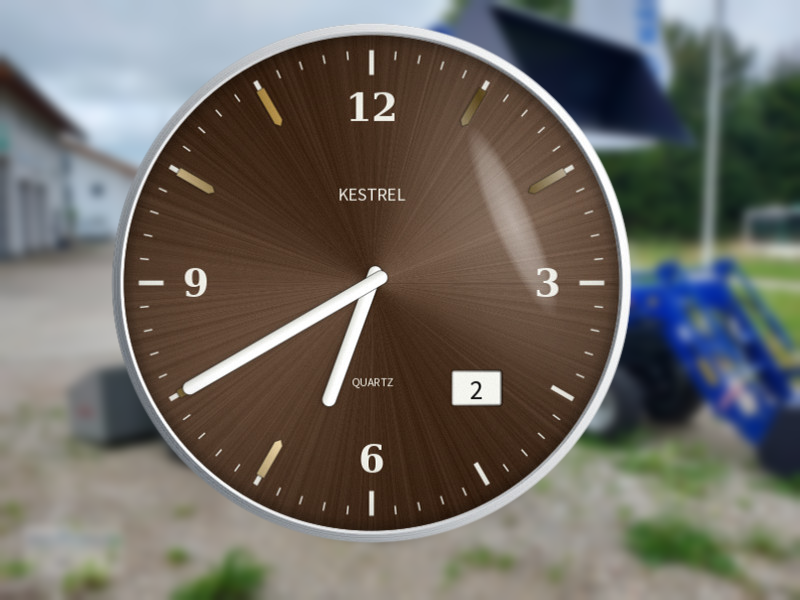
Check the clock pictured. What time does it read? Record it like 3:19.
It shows 6:40
